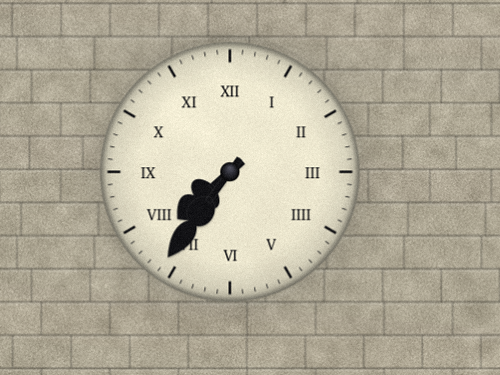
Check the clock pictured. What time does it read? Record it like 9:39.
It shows 7:36
